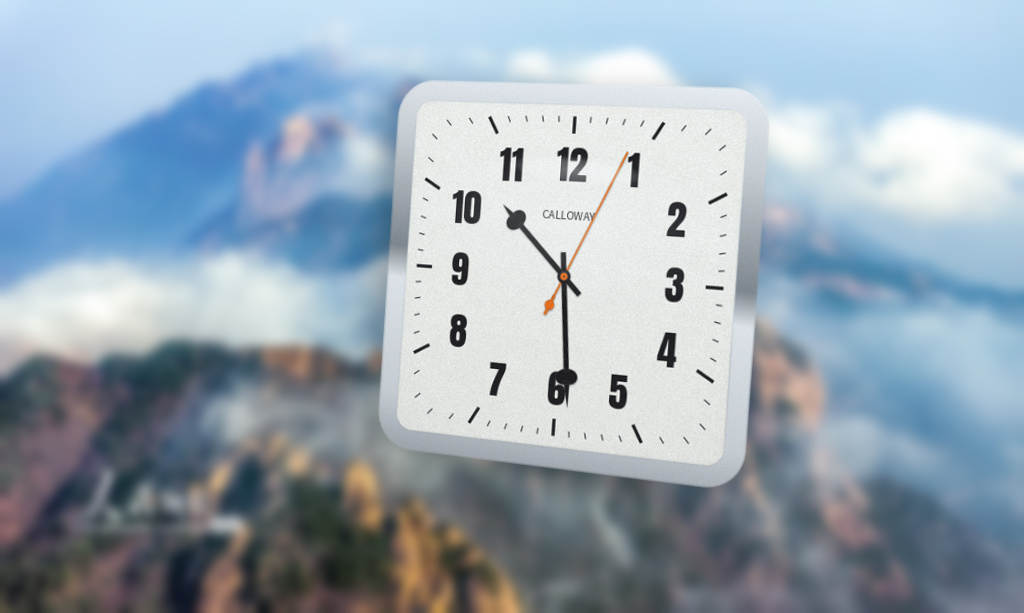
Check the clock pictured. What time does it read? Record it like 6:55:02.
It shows 10:29:04
